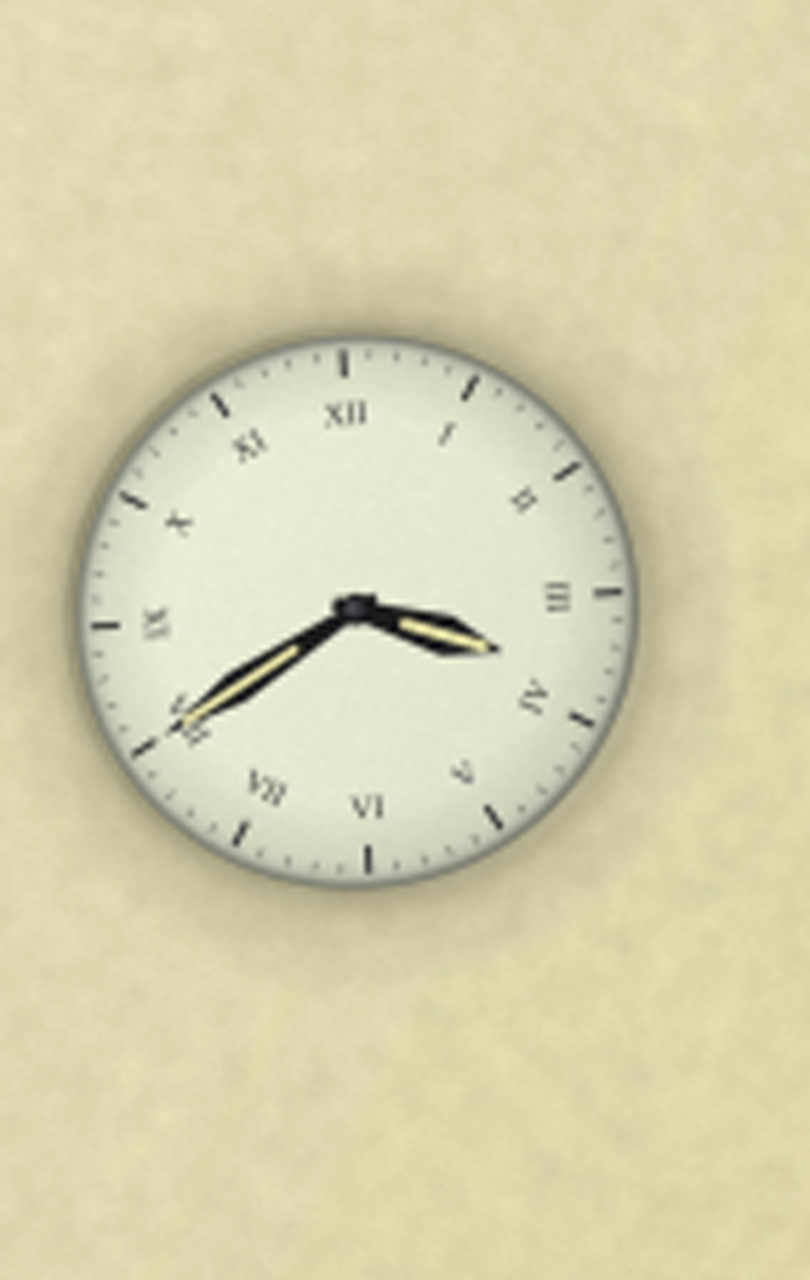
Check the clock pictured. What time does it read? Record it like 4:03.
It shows 3:40
